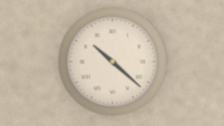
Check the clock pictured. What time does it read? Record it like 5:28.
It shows 10:22
